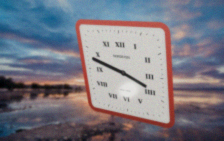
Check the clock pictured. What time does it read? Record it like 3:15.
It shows 3:48
